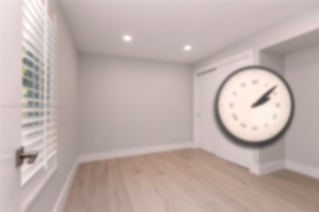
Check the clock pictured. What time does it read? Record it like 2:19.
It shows 2:08
